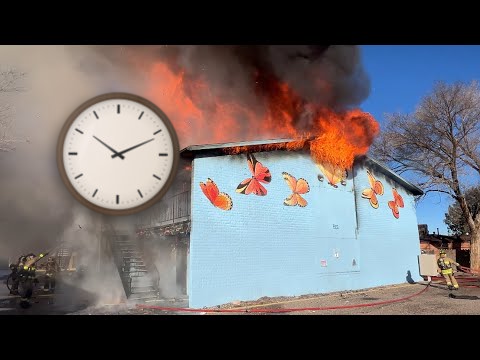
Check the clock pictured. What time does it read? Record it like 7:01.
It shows 10:11
